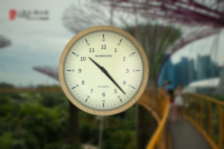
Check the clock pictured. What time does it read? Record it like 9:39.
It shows 10:23
